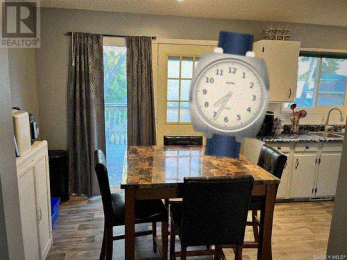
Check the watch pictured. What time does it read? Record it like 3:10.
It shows 7:34
